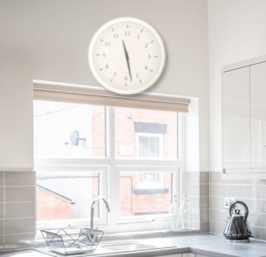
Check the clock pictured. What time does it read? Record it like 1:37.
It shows 11:28
